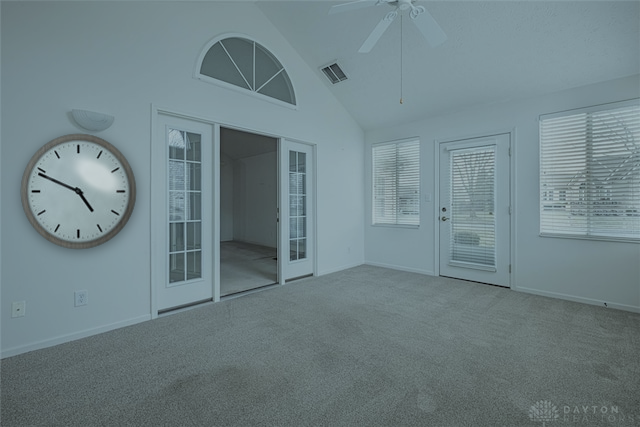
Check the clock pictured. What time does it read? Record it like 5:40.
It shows 4:49
